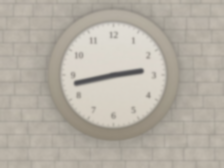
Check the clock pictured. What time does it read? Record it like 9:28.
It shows 2:43
